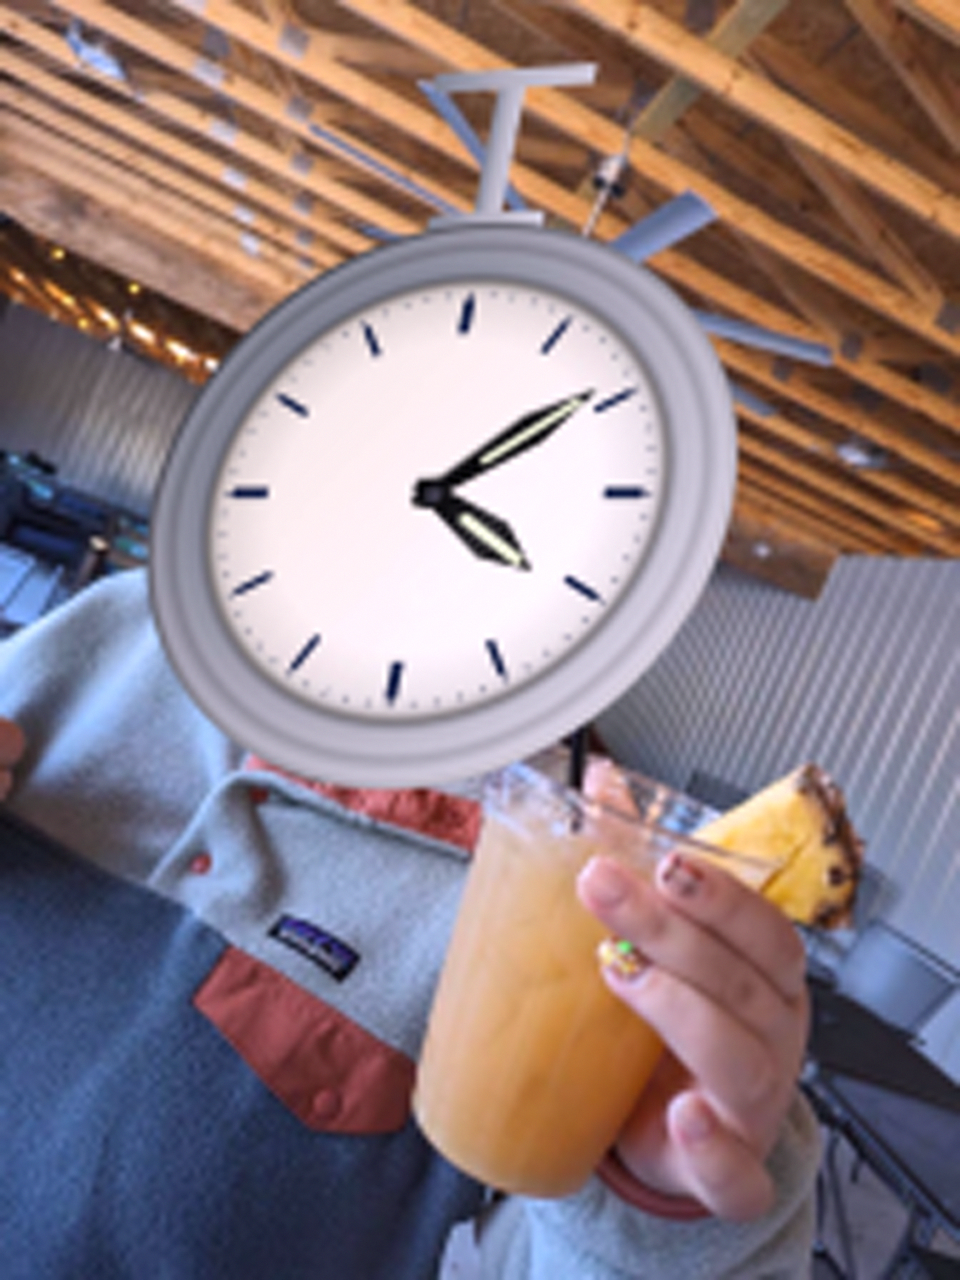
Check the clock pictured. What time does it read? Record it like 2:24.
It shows 4:09
